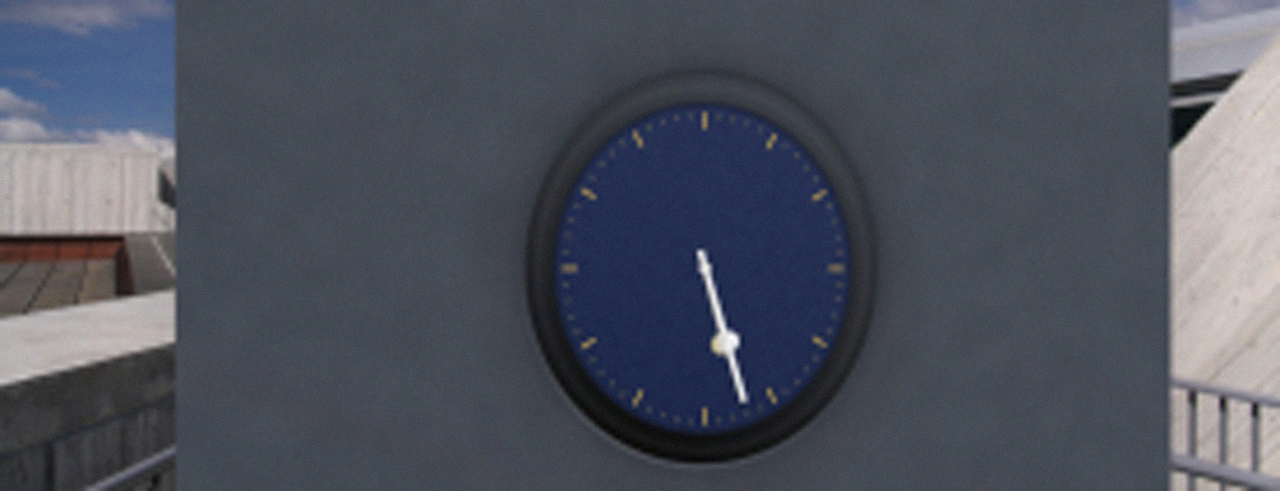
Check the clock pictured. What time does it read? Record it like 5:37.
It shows 5:27
